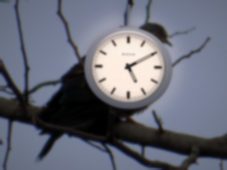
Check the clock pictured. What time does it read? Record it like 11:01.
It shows 5:10
